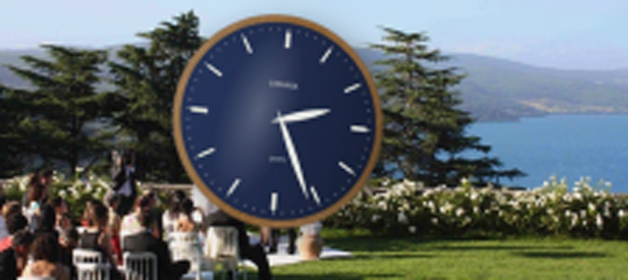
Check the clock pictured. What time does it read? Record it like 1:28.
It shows 2:26
